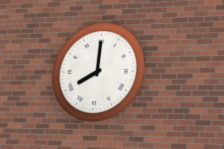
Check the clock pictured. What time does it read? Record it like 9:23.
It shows 8:00
